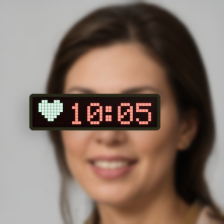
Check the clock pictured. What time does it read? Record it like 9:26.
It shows 10:05
